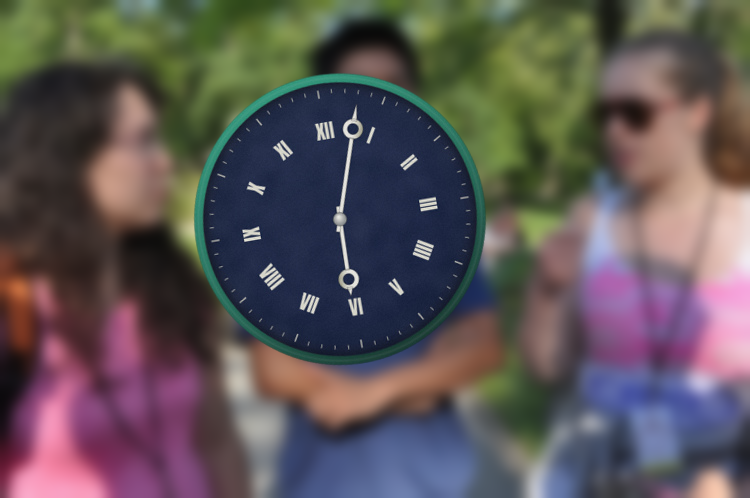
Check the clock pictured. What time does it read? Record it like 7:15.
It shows 6:03
